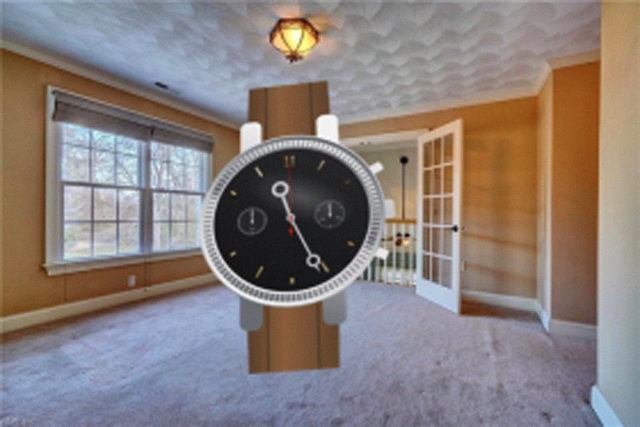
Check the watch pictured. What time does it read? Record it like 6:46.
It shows 11:26
